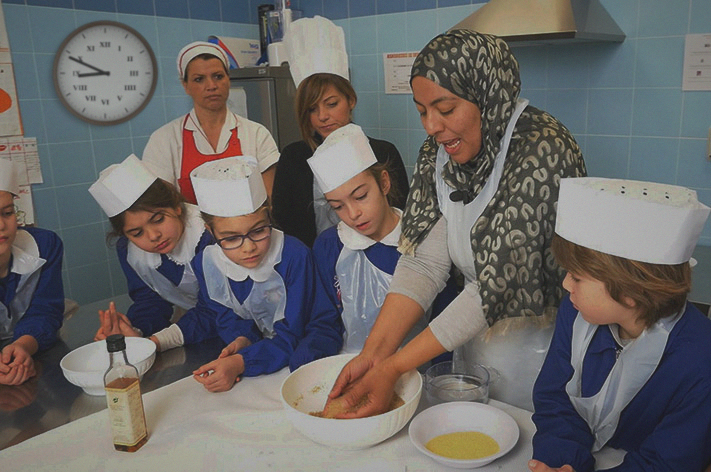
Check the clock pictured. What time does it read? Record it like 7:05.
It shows 8:49
